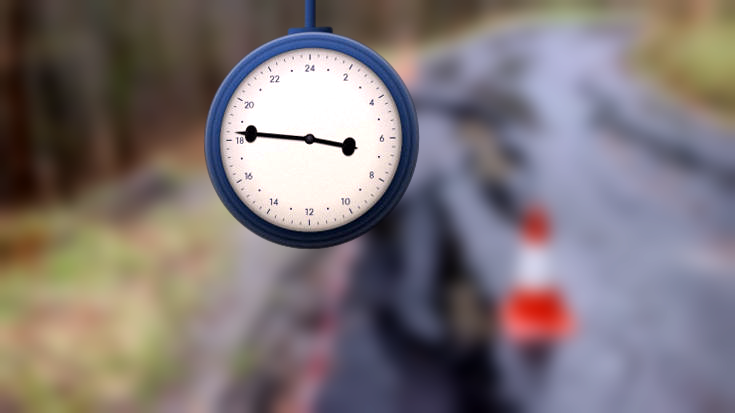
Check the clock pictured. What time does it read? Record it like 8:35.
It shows 6:46
